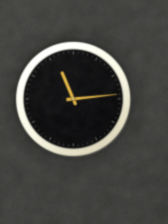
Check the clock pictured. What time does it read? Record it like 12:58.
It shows 11:14
